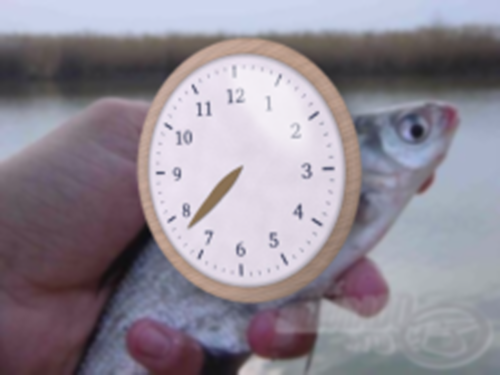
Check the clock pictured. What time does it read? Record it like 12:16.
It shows 7:38
